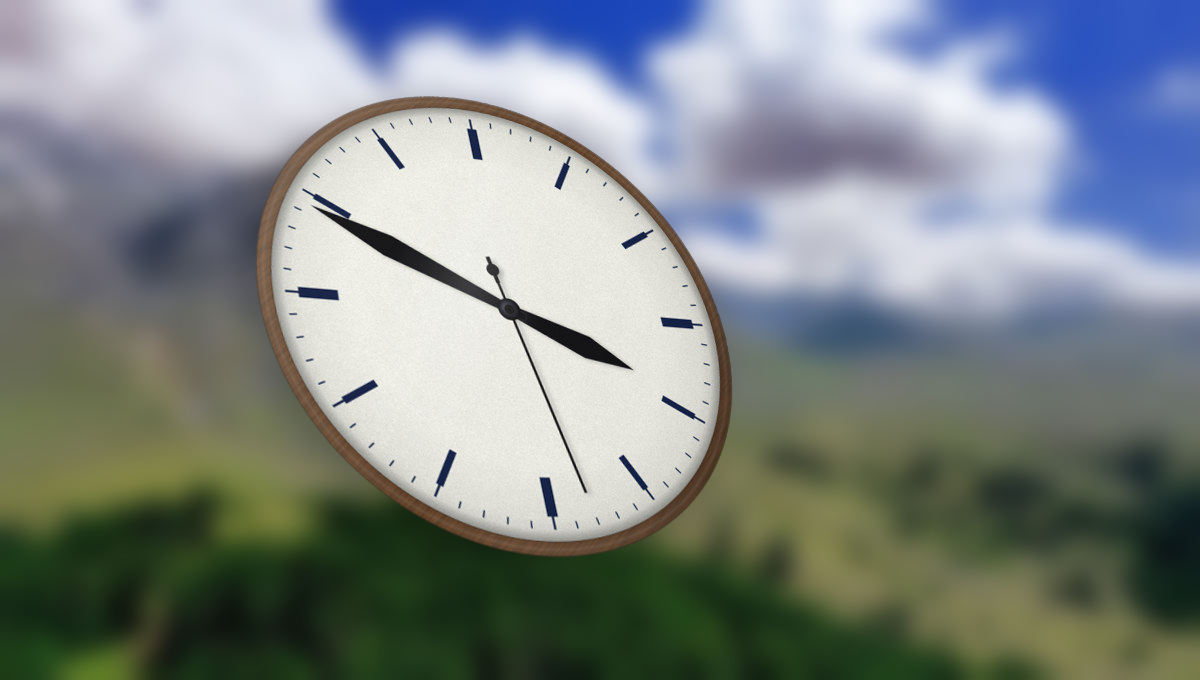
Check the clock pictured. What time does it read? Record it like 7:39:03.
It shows 3:49:28
